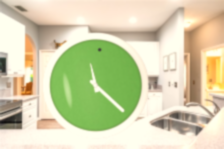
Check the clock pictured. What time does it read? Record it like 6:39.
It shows 11:21
